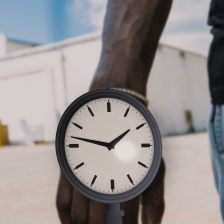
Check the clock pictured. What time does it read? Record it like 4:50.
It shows 1:47
